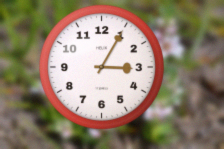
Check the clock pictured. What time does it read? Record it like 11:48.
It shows 3:05
